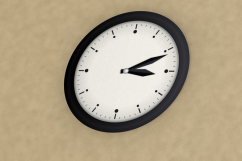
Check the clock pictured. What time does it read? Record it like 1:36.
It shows 3:11
